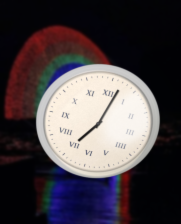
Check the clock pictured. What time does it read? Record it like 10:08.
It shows 7:02
